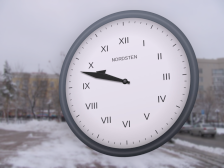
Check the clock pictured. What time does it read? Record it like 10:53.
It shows 9:48
